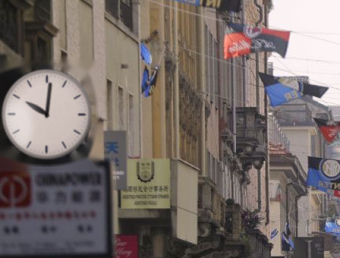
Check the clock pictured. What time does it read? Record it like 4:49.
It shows 10:01
